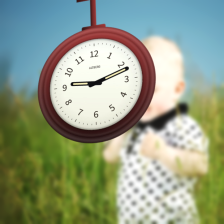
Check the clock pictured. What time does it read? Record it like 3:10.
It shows 9:12
